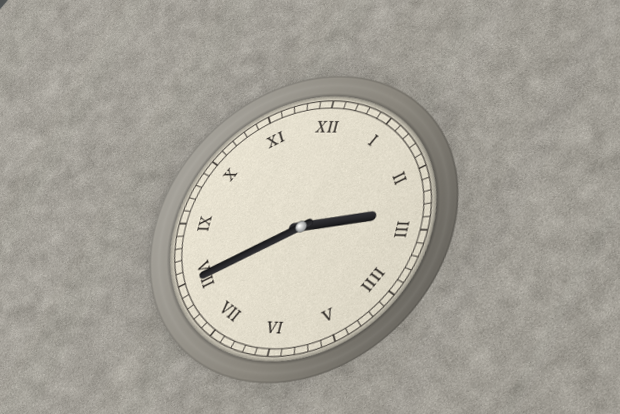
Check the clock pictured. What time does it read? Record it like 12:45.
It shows 2:40
